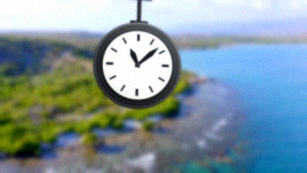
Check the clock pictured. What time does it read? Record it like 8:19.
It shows 11:08
